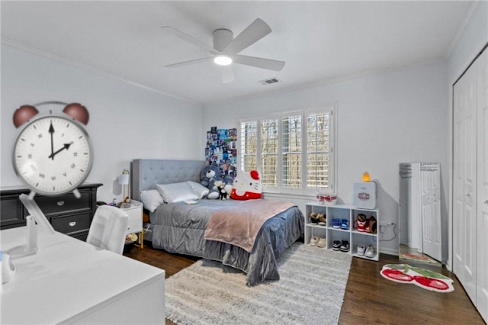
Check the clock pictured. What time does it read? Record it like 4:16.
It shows 2:00
